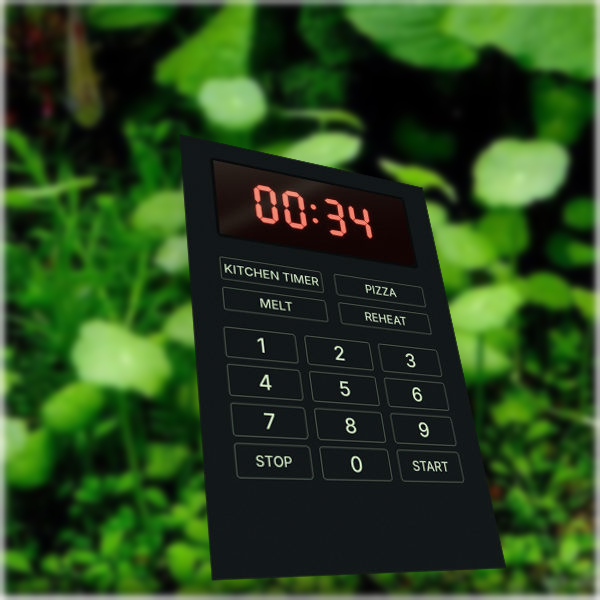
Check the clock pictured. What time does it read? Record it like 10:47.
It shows 0:34
